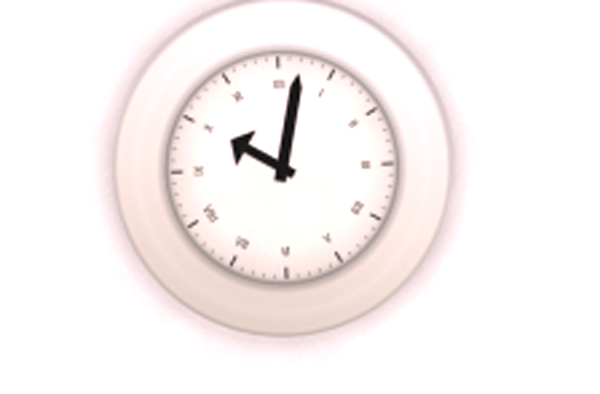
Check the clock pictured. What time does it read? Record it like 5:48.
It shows 10:02
